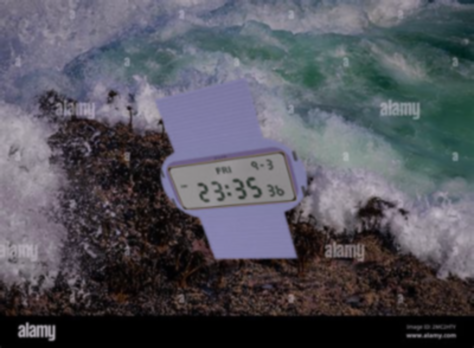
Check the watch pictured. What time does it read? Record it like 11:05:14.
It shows 23:35:36
